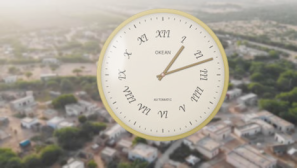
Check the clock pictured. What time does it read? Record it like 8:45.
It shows 1:12
